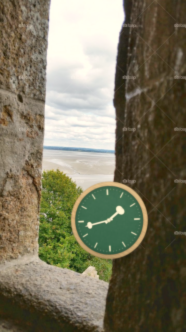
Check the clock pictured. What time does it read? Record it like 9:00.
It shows 1:43
